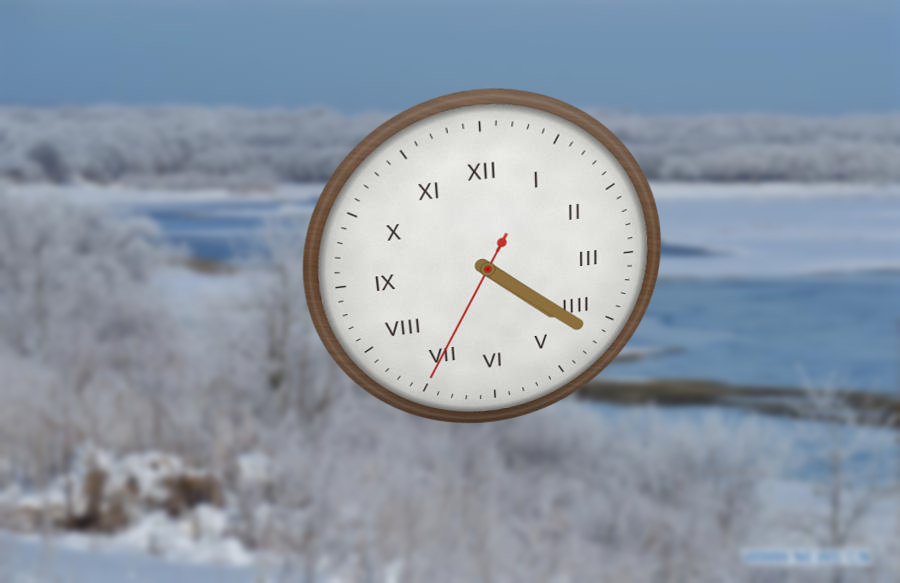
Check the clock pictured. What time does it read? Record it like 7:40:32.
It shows 4:21:35
